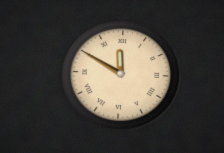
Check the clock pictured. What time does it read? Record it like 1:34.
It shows 11:50
